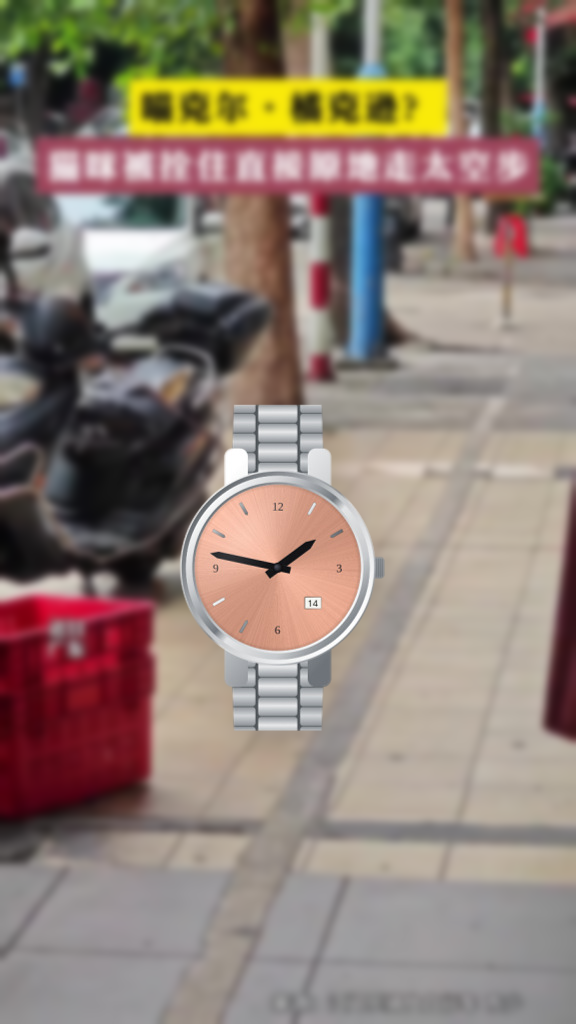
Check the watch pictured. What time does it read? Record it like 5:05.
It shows 1:47
